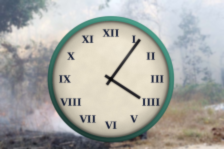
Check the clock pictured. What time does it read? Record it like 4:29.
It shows 4:06
